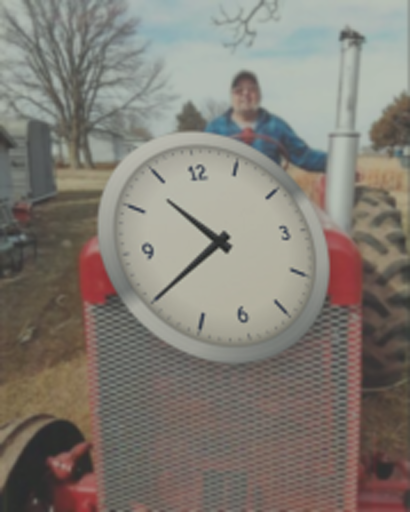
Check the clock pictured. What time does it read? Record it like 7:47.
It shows 10:40
